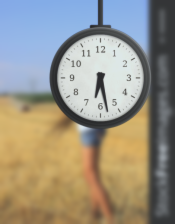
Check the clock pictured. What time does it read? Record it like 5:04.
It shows 6:28
